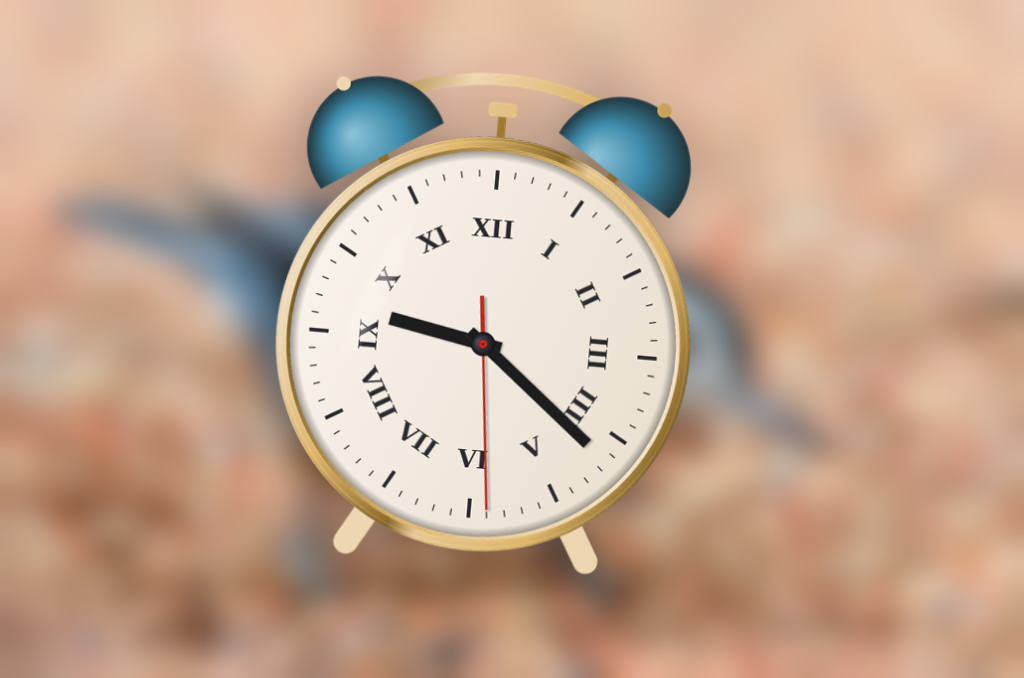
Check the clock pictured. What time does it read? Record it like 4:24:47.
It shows 9:21:29
